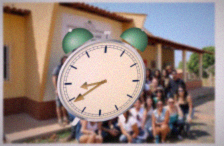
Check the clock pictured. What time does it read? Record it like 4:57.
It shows 8:39
